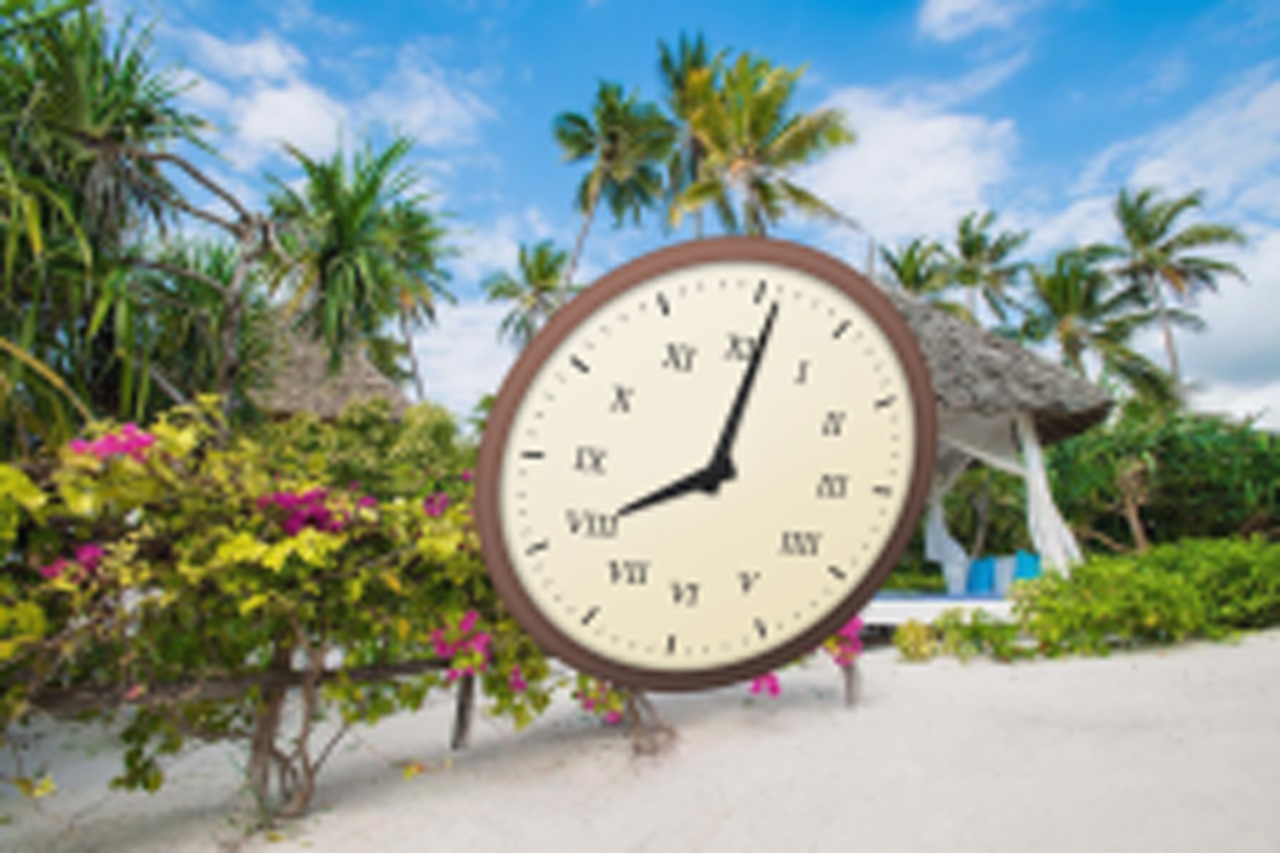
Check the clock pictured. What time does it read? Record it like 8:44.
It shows 8:01
